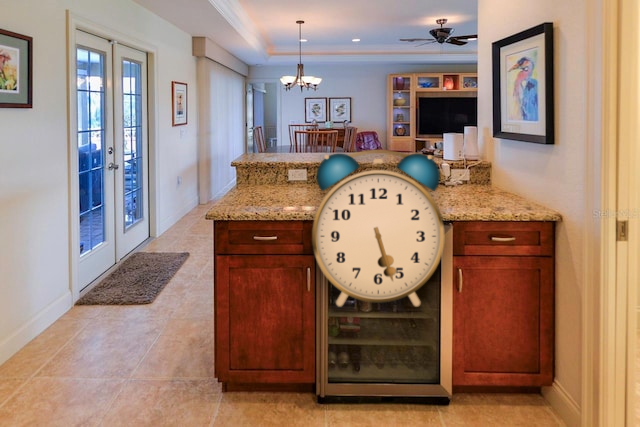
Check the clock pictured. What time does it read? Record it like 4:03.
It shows 5:27
